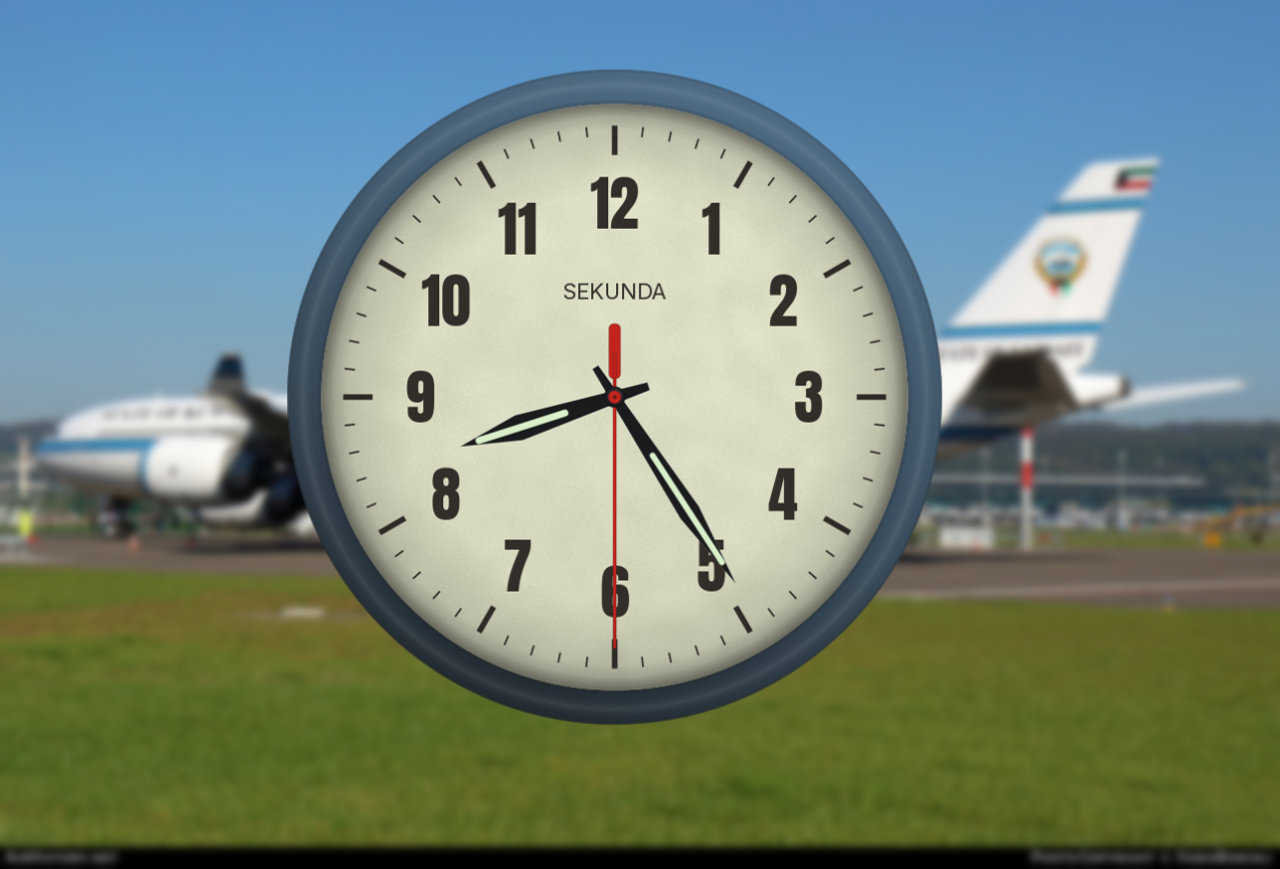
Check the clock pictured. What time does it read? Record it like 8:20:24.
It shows 8:24:30
